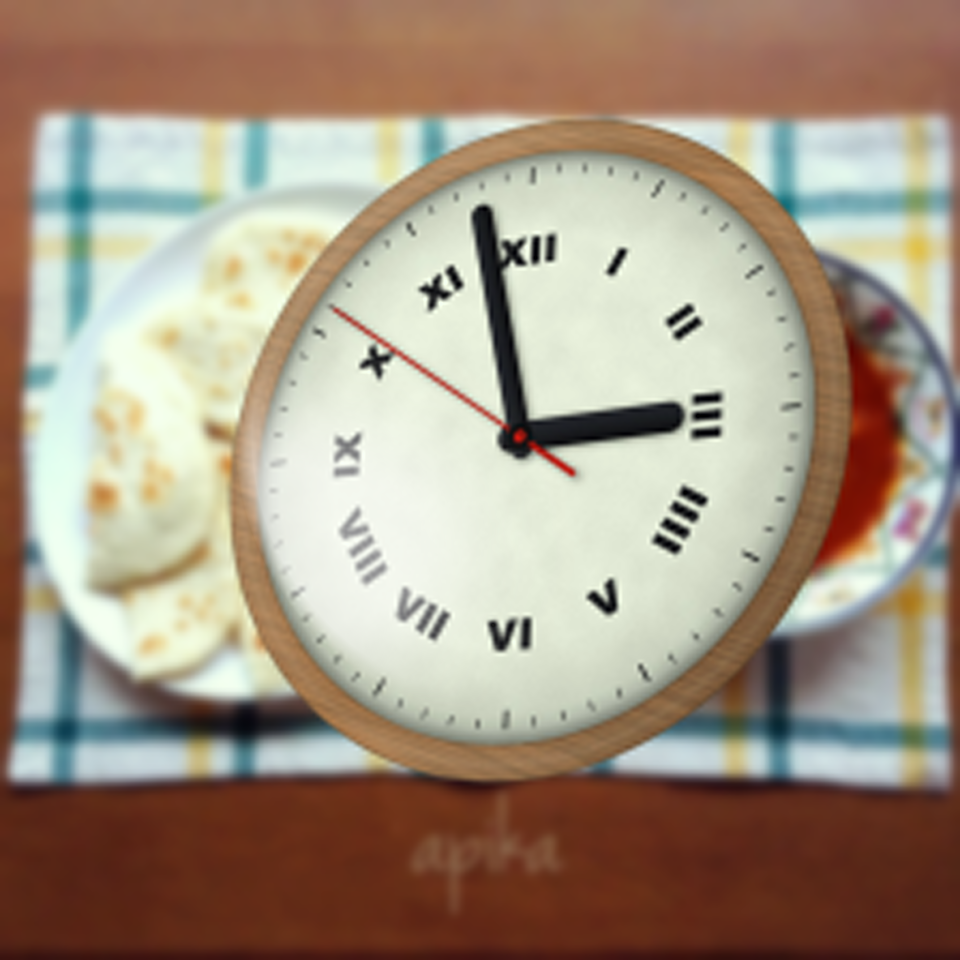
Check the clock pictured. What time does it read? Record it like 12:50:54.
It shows 2:57:51
